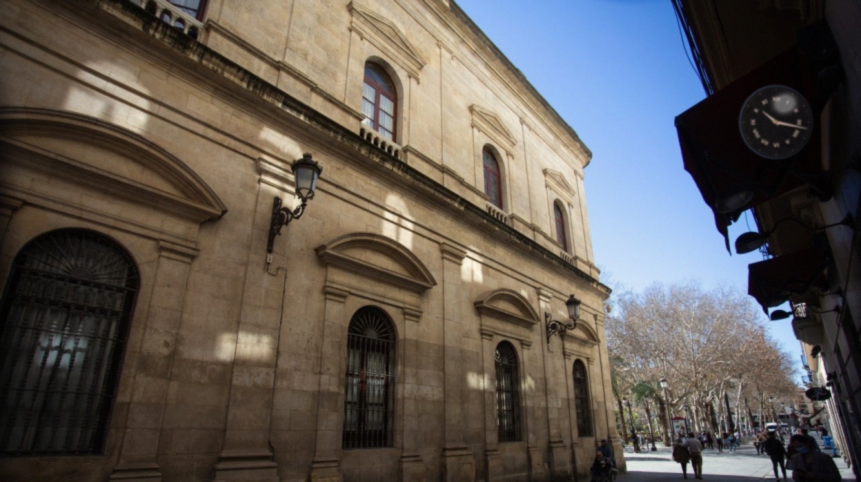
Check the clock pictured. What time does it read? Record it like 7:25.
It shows 10:17
